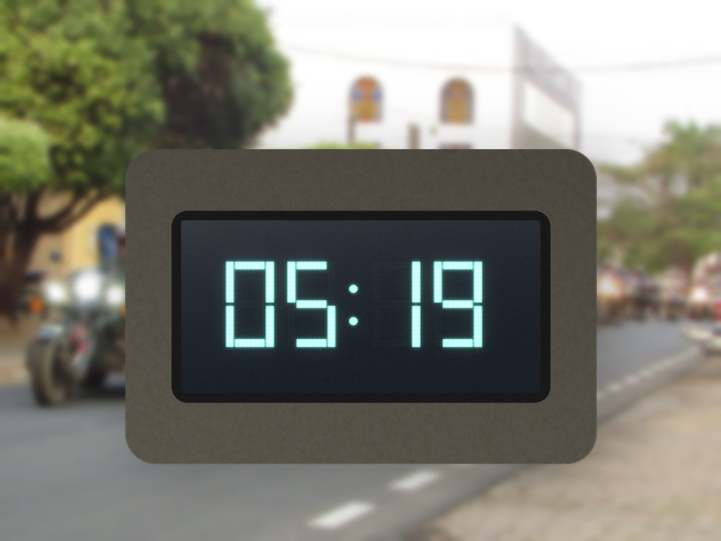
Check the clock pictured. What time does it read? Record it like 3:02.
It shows 5:19
